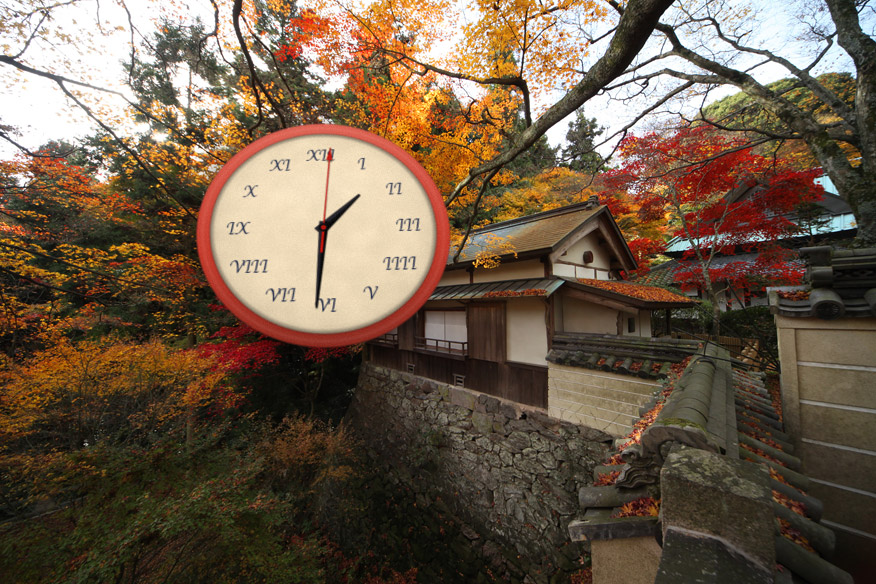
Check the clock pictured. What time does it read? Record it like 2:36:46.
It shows 1:31:01
